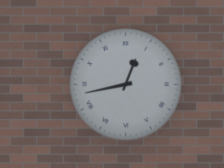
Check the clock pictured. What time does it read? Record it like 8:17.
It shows 12:43
